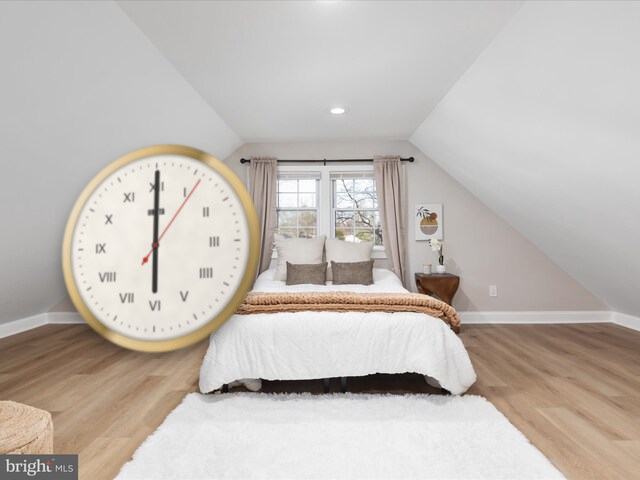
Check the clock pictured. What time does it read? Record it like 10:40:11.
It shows 6:00:06
